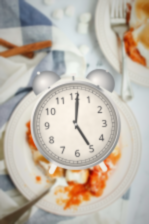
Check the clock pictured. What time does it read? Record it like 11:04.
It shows 5:01
